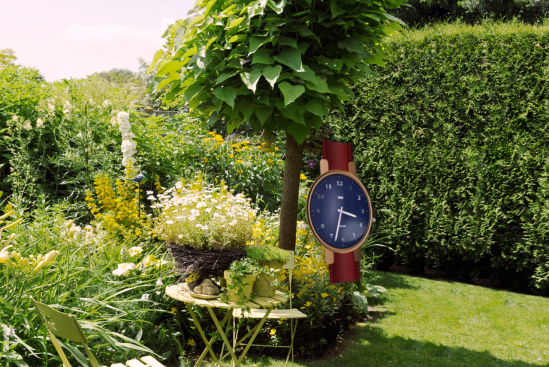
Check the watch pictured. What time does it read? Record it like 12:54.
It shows 3:33
